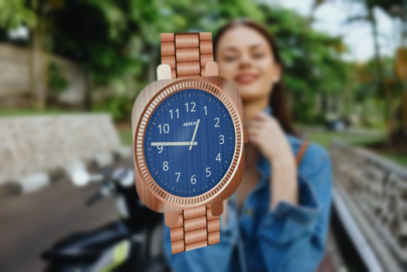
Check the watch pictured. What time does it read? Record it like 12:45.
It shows 12:46
